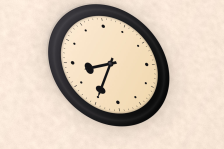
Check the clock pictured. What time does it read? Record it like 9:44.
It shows 8:35
